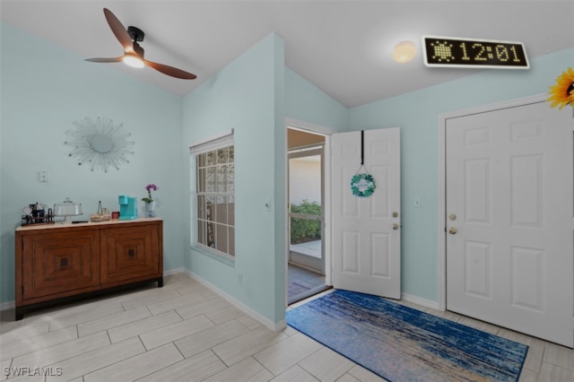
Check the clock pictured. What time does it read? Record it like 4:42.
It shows 12:01
